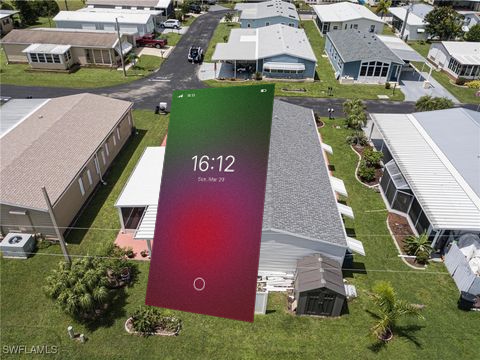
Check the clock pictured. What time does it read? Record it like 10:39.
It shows 16:12
